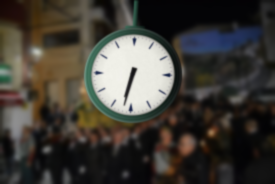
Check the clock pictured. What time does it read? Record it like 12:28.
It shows 6:32
